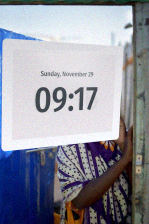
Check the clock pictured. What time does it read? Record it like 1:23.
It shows 9:17
